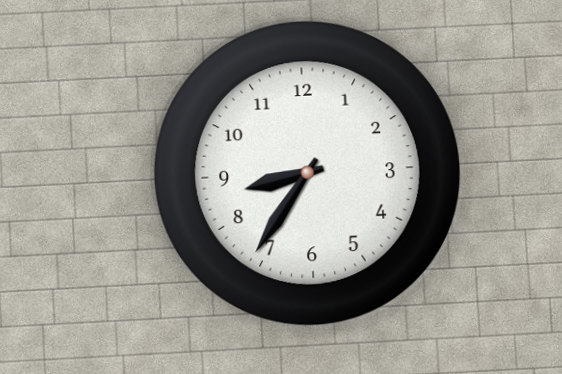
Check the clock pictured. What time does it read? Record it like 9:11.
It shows 8:36
